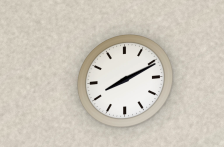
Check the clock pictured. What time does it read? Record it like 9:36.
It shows 8:11
